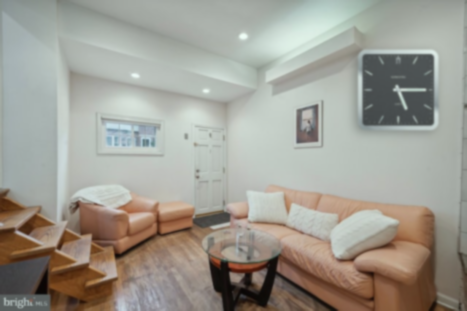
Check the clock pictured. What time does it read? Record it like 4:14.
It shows 5:15
